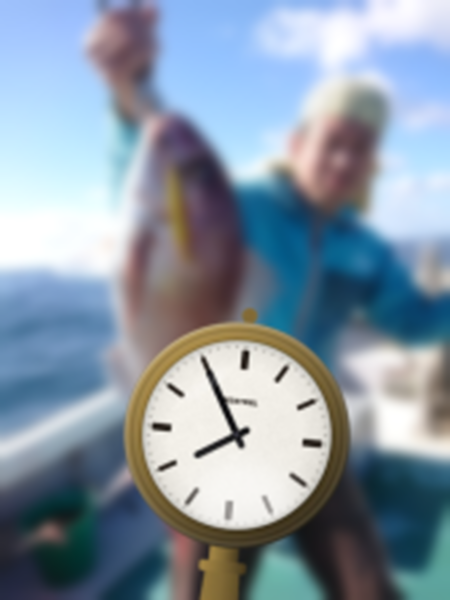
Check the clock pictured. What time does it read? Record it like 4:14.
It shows 7:55
